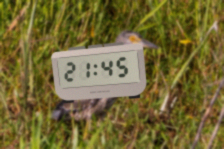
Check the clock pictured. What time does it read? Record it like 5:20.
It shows 21:45
